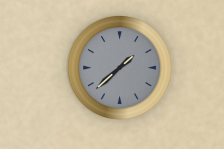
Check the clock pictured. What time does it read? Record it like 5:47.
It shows 1:38
